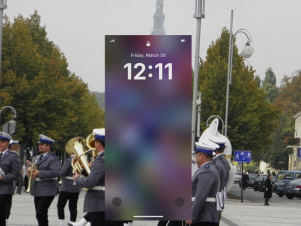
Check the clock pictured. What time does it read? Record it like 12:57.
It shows 12:11
